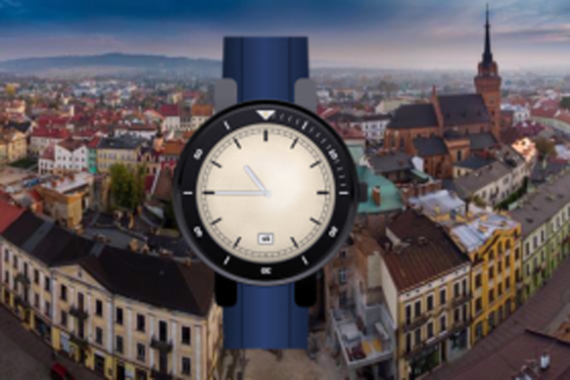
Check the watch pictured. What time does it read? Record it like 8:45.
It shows 10:45
